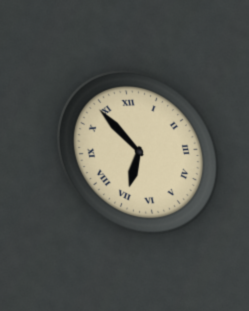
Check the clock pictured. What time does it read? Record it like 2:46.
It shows 6:54
